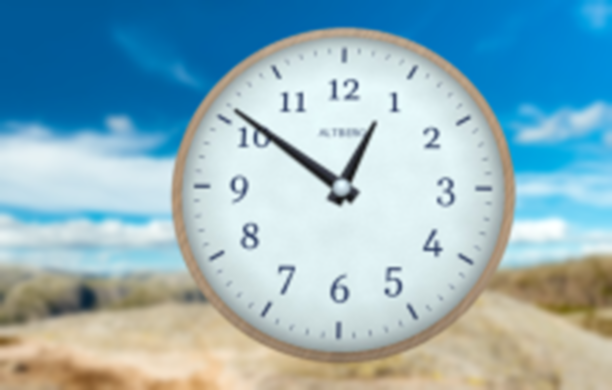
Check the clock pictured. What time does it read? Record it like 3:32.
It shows 12:51
